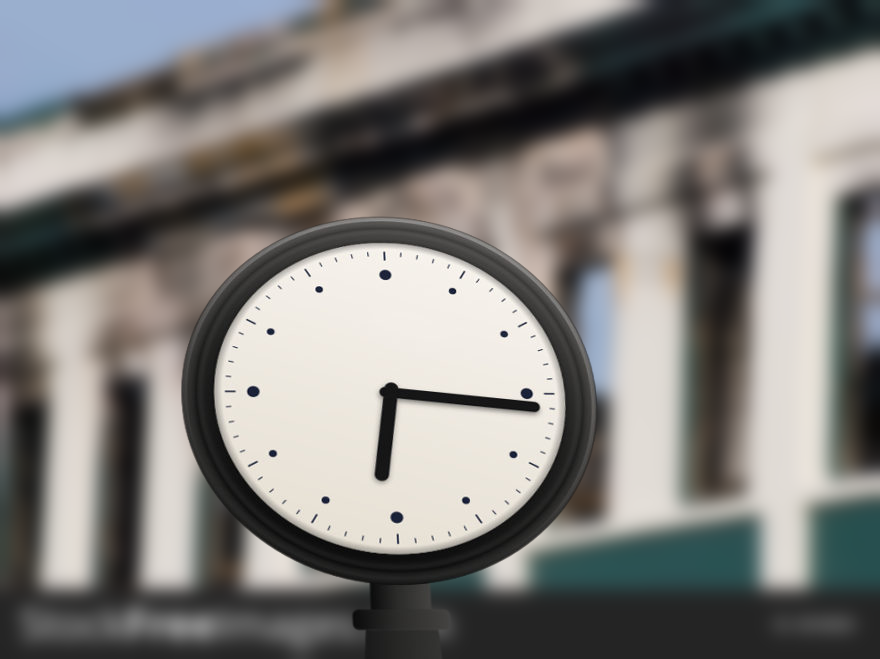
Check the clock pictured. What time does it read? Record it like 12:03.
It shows 6:16
